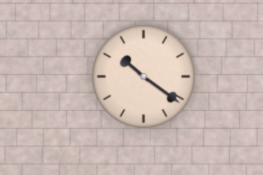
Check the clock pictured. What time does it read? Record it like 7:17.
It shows 10:21
